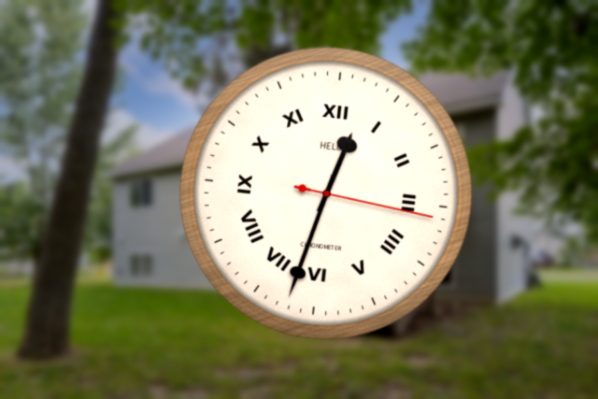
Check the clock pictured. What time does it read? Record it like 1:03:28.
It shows 12:32:16
